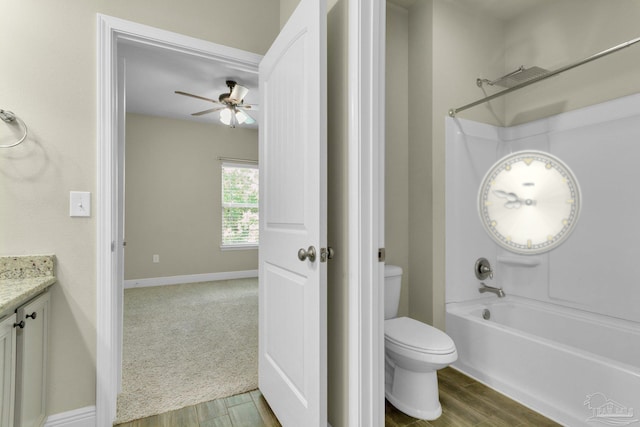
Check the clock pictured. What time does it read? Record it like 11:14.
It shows 8:48
